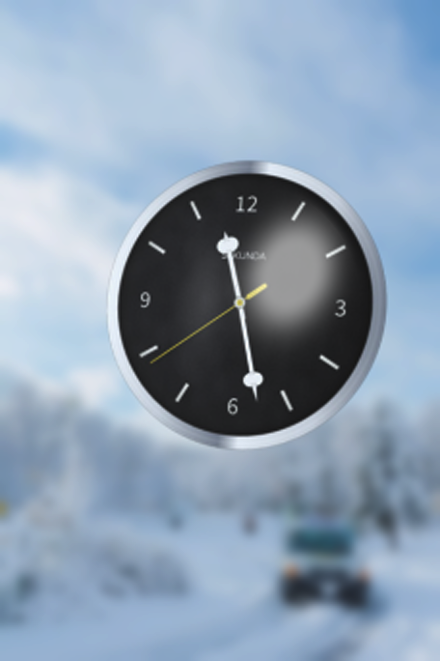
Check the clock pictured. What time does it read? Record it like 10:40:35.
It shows 11:27:39
